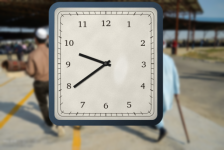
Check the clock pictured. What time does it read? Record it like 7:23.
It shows 9:39
